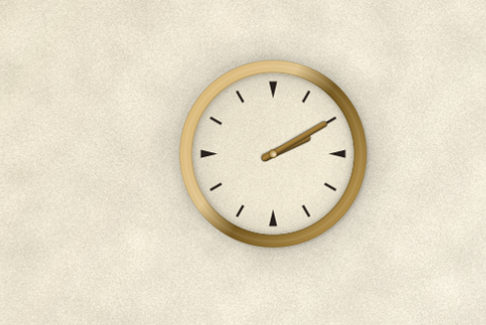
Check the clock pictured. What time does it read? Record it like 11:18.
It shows 2:10
